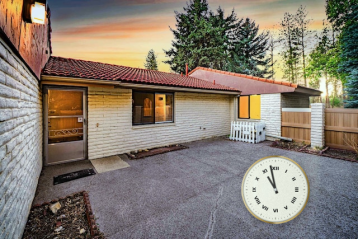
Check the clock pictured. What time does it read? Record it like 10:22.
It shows 10:58
